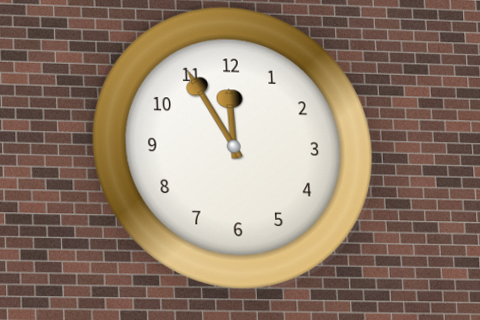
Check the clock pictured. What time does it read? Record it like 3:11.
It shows 11:55
